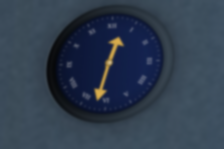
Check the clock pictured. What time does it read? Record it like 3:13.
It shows 12:32
